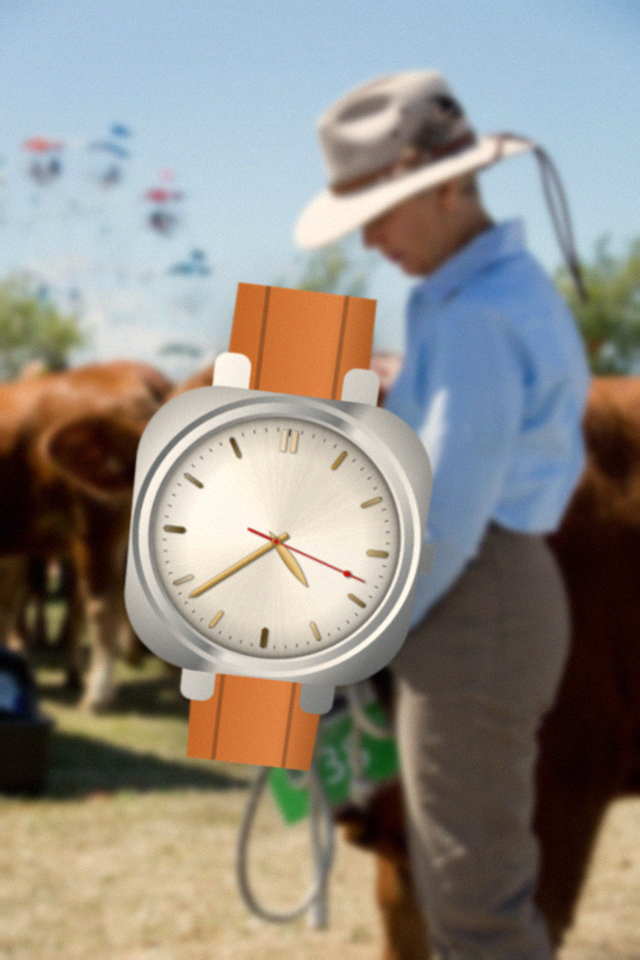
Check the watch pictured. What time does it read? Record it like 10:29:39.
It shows 4:38:18
